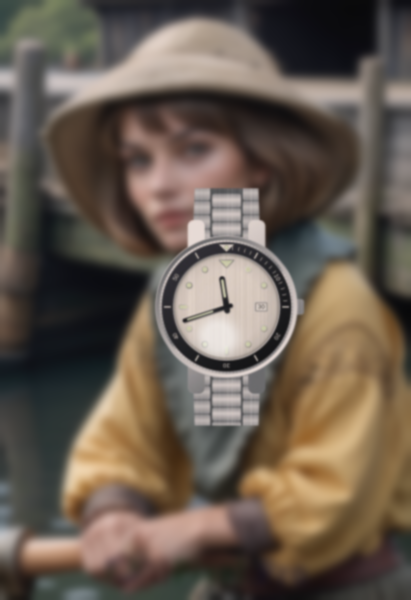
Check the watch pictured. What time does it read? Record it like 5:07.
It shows 11:42
